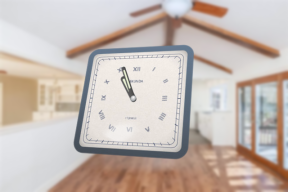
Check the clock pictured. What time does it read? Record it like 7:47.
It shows 10:56
